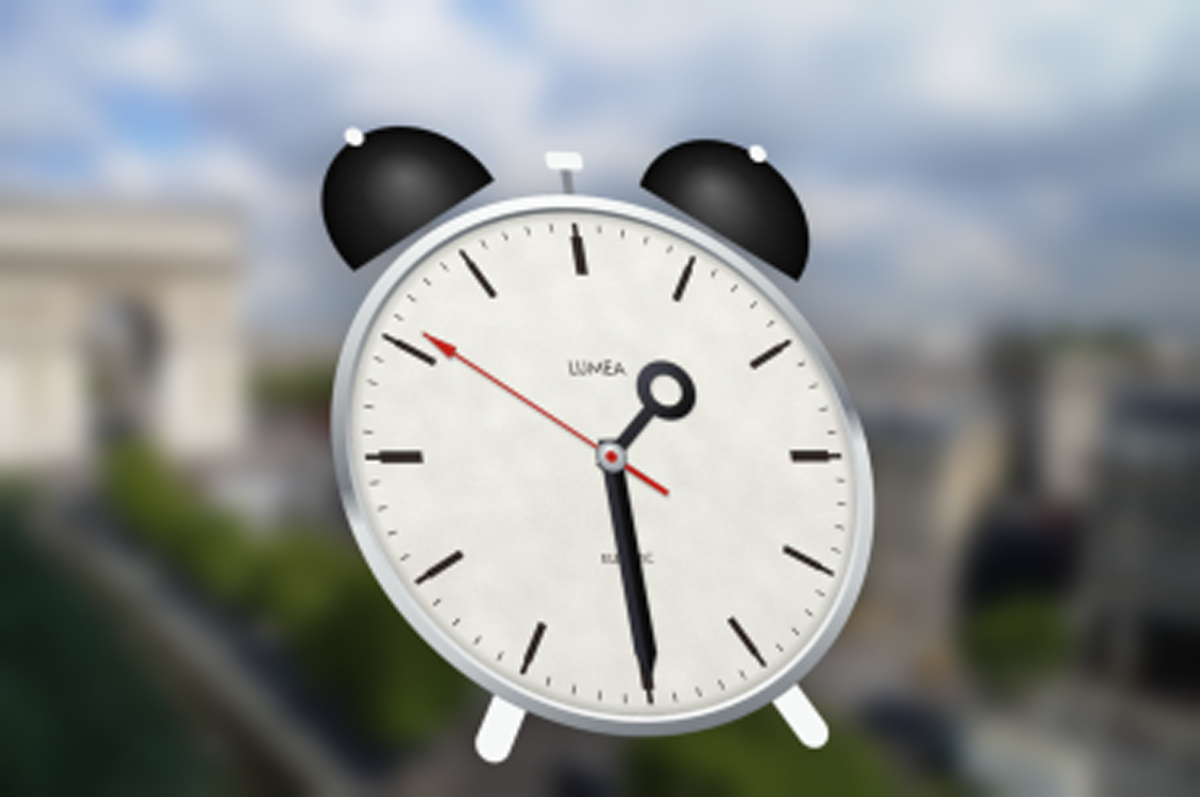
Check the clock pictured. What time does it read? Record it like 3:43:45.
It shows 1:29:51
